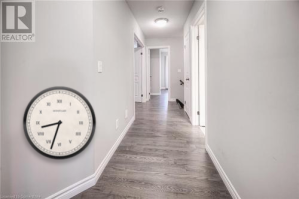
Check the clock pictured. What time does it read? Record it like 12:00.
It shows 8:33
